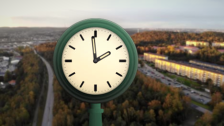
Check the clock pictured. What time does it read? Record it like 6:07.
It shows 1:59
